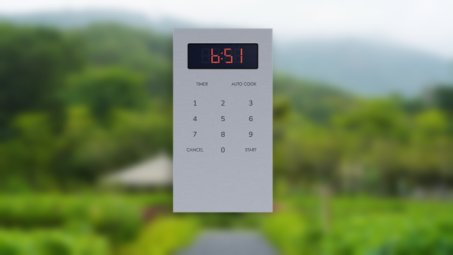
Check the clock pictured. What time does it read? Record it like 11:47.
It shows 6:51
